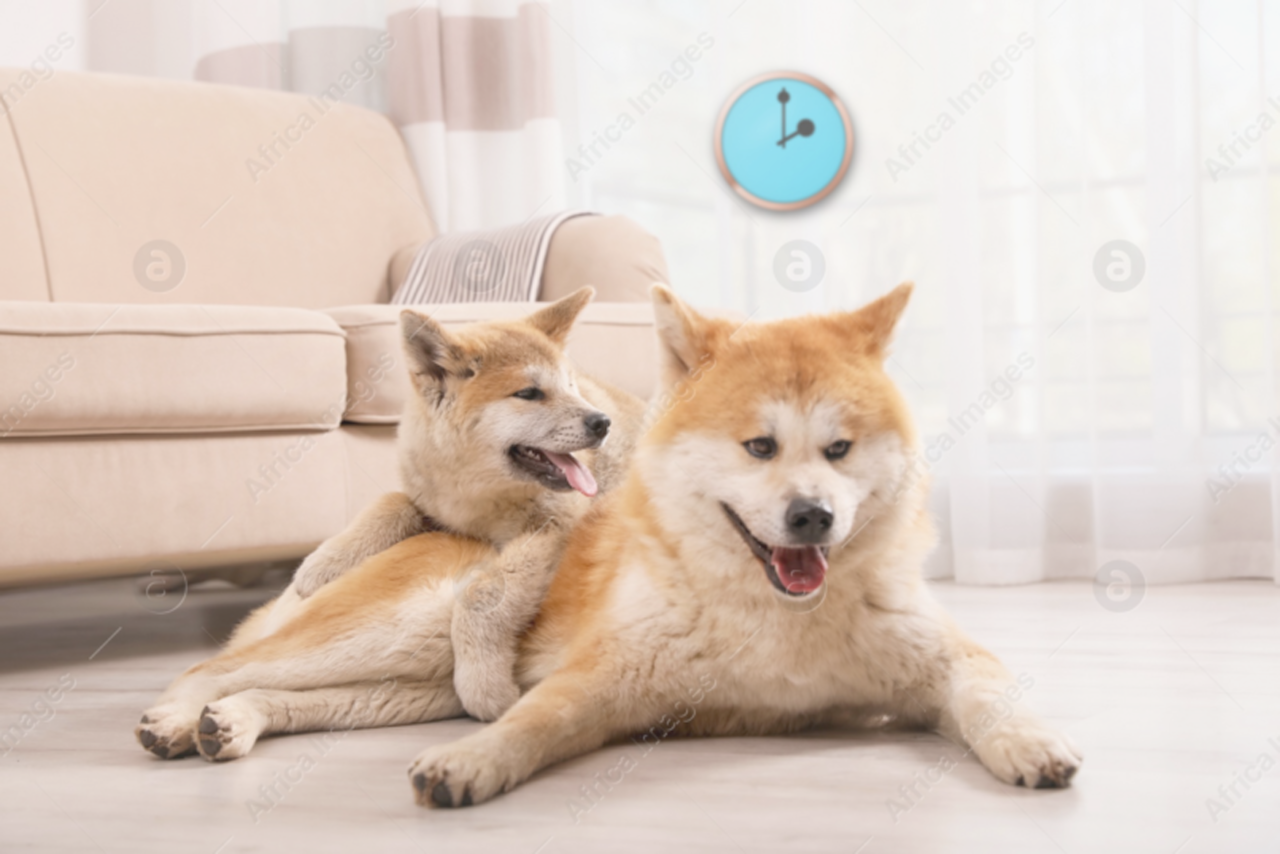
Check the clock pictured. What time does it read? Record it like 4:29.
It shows 2:00
